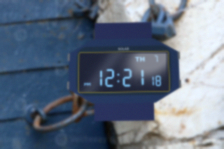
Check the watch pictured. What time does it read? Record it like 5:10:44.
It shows 12:21:18
